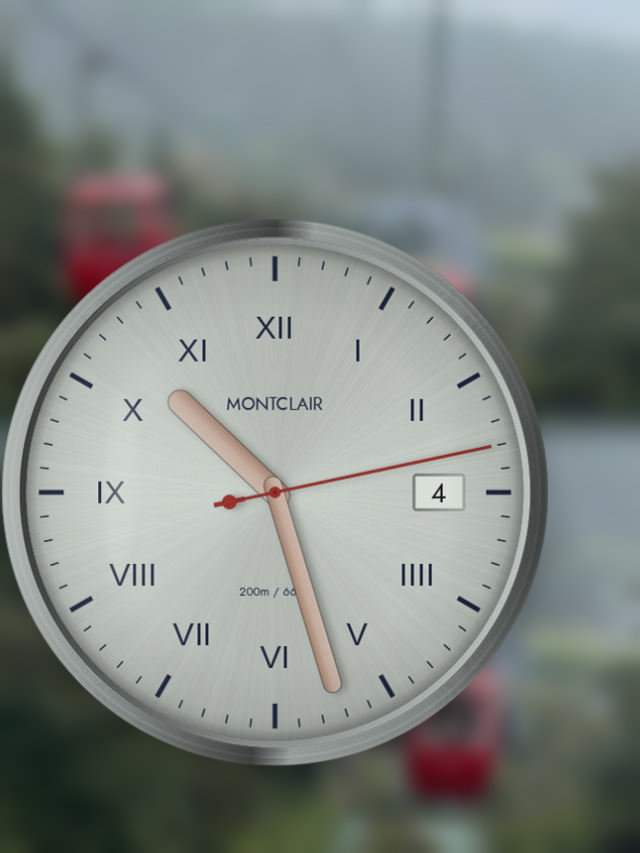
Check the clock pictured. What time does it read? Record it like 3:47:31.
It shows 10:27:13
